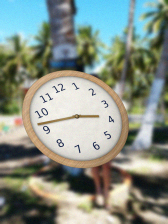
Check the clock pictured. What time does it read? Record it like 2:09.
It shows 3:47
